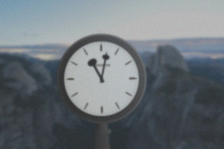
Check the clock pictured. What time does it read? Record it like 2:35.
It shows 11:02
